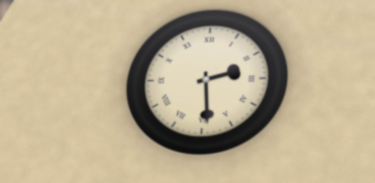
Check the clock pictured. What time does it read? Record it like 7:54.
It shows 2:29
